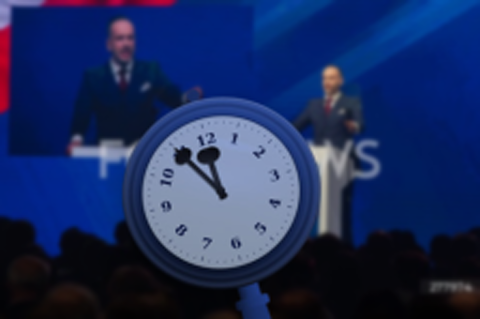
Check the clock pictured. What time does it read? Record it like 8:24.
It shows 11:55
